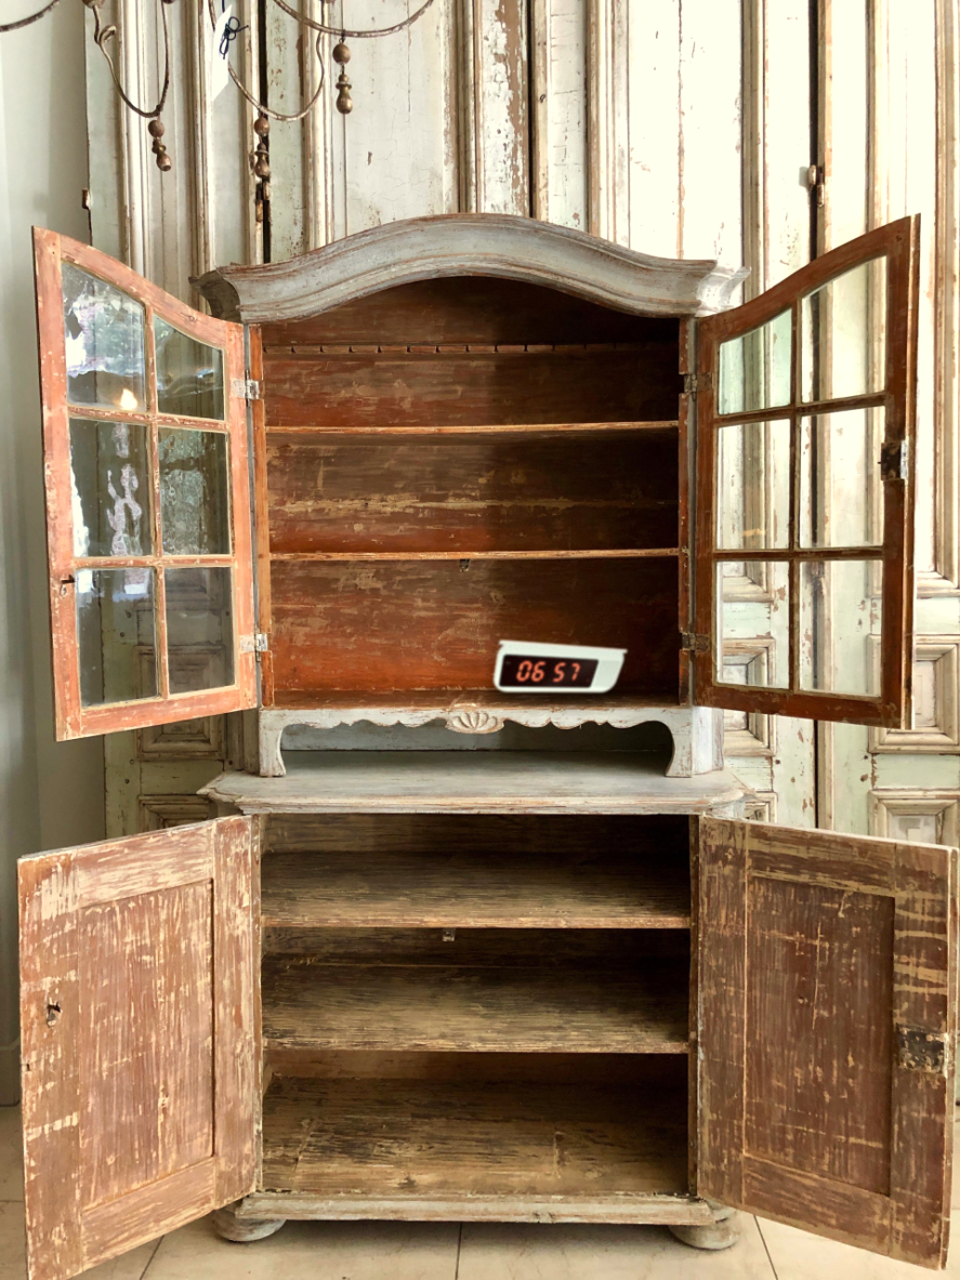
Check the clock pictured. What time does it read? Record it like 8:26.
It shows 6:57
